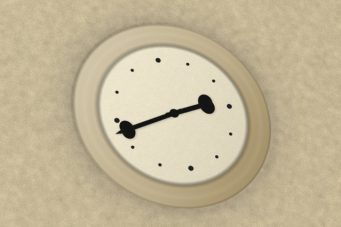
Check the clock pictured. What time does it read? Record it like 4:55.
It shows 2:43
